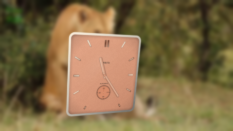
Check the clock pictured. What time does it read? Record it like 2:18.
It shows 11:24
